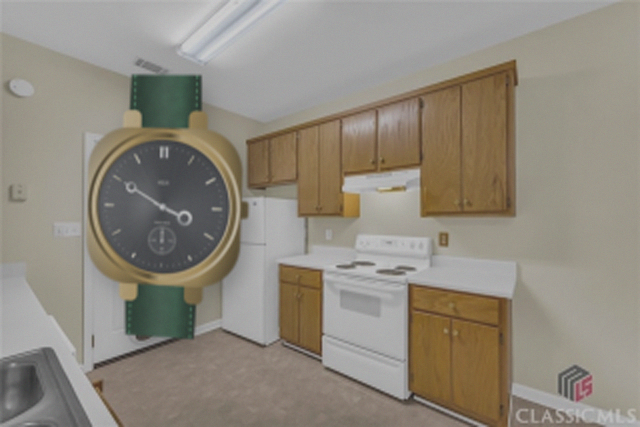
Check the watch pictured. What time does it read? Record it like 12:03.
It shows 3:50
